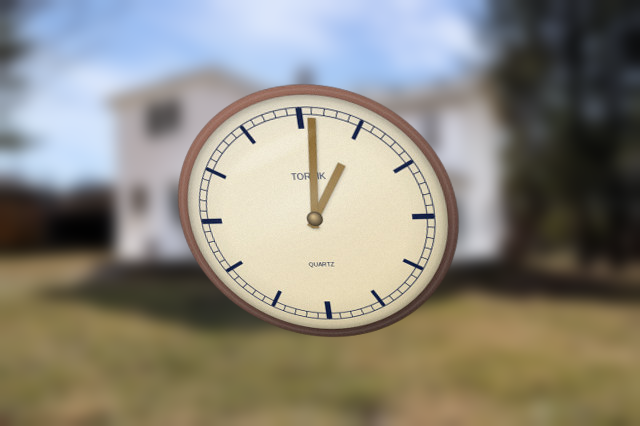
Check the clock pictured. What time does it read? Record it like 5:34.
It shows 1:01
